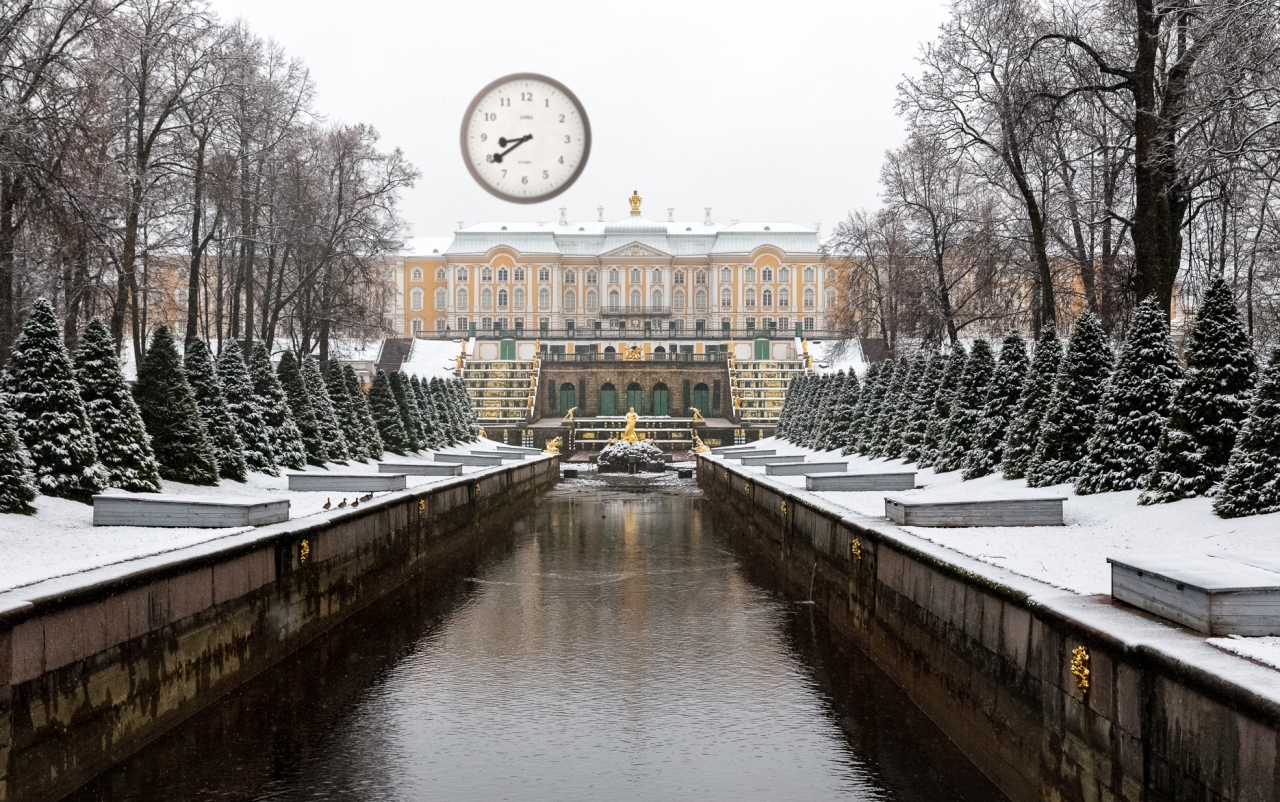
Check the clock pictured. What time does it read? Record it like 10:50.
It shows 8:39
